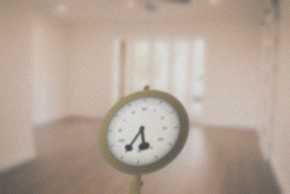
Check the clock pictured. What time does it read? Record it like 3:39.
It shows 5:35
